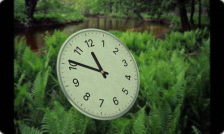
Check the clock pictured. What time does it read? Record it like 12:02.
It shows 11:51
